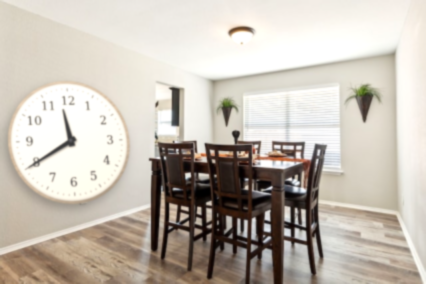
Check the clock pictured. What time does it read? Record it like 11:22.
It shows 11:40
